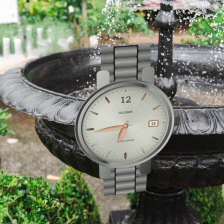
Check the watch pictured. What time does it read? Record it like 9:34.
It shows 6:44
